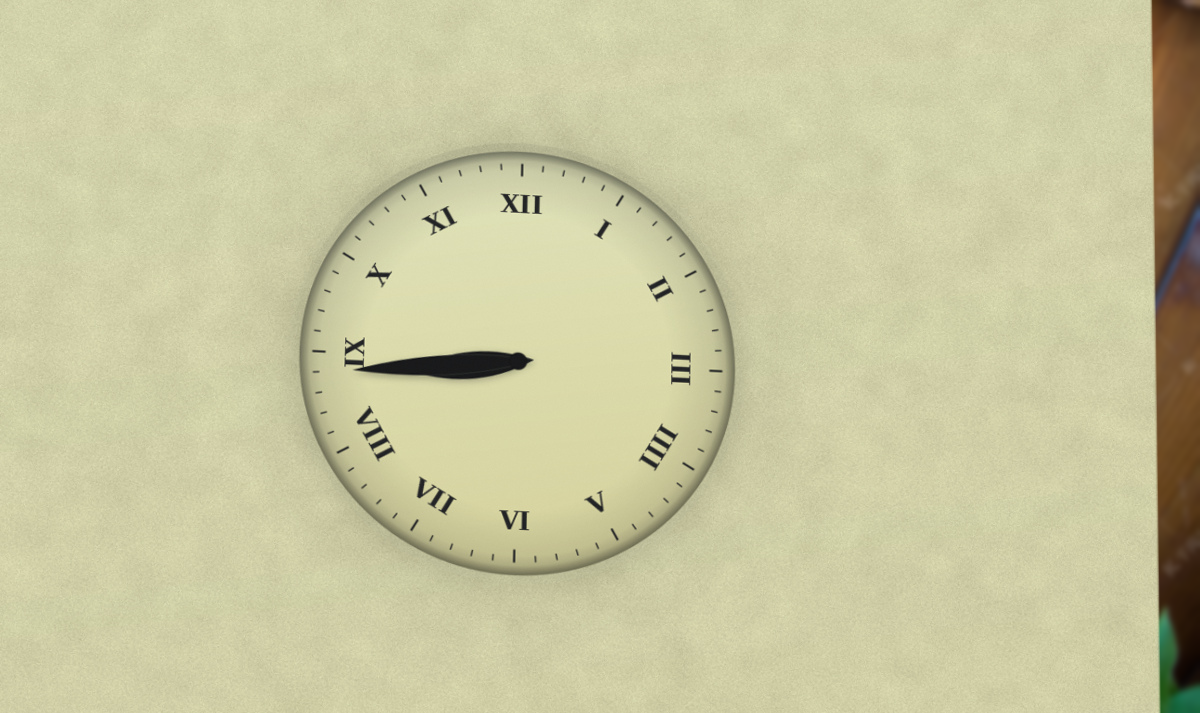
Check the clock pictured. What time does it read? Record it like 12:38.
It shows 8:44
